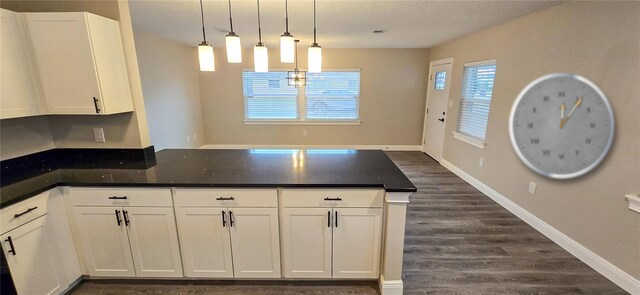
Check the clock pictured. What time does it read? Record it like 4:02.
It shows 12:06
